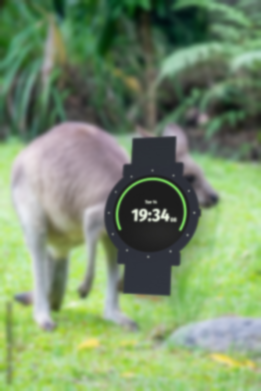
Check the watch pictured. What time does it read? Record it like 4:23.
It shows 19:34
